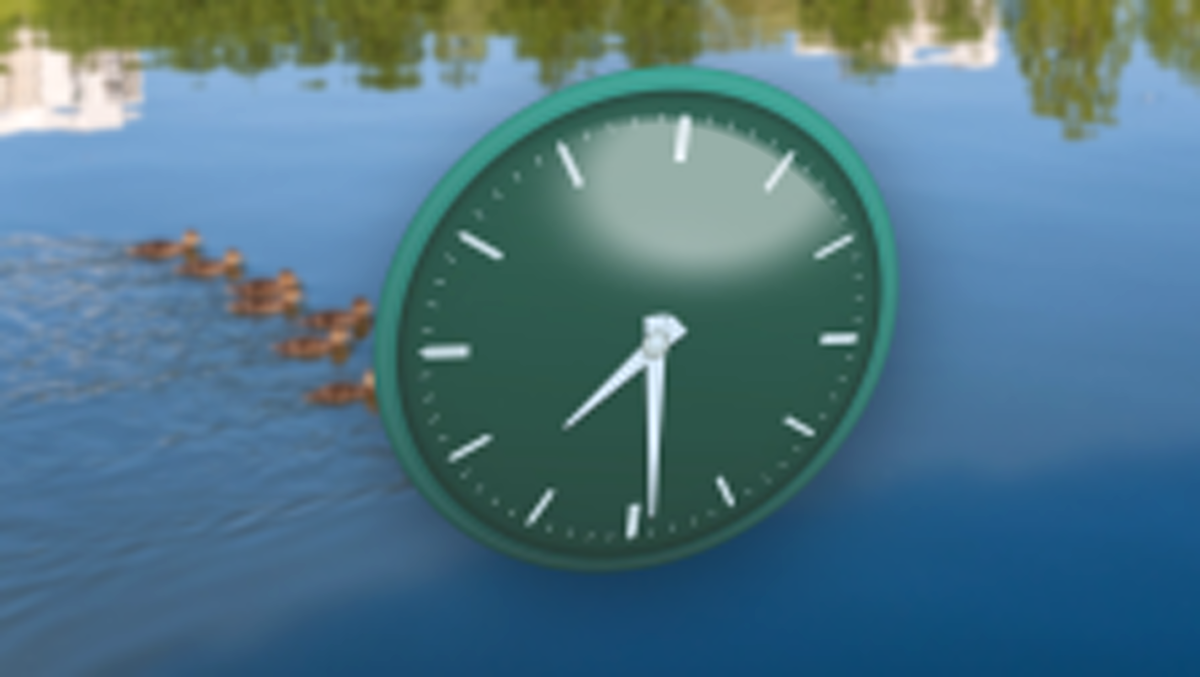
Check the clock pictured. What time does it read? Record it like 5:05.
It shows 7:29
